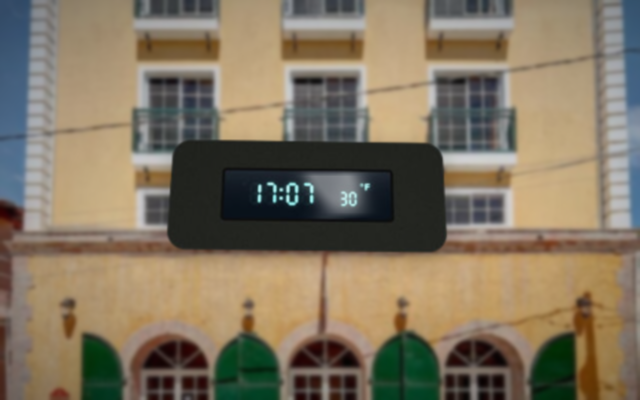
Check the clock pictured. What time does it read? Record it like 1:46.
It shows 17:07
